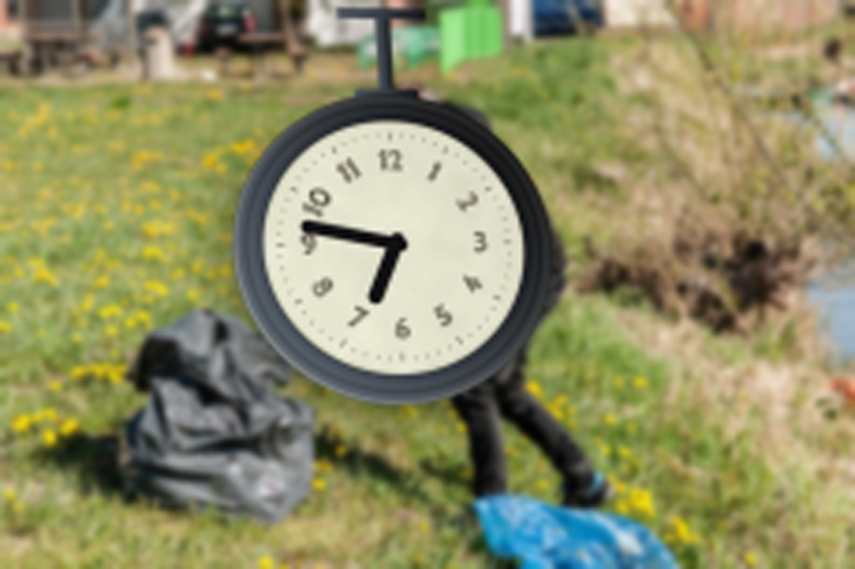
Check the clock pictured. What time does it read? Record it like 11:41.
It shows 6:47
